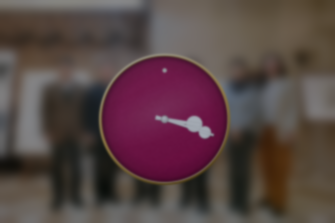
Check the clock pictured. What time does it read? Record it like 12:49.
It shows 3:18
